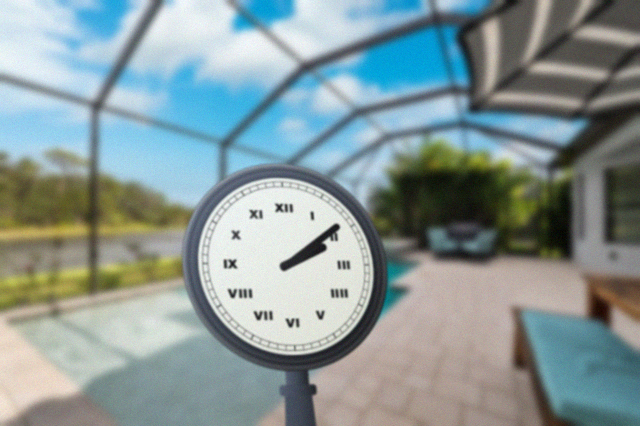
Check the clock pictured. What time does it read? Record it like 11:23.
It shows 2:09
